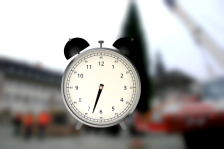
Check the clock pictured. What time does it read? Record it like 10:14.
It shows 6:33
